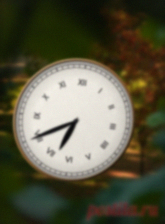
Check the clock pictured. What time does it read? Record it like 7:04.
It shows 6:40
